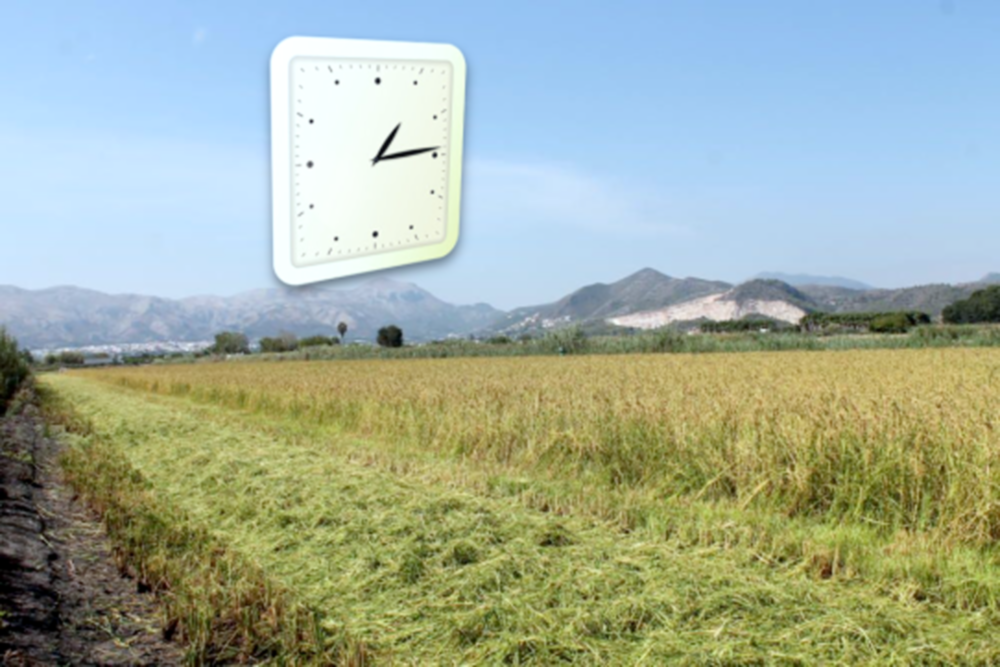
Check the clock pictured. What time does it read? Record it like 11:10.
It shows 1:14
